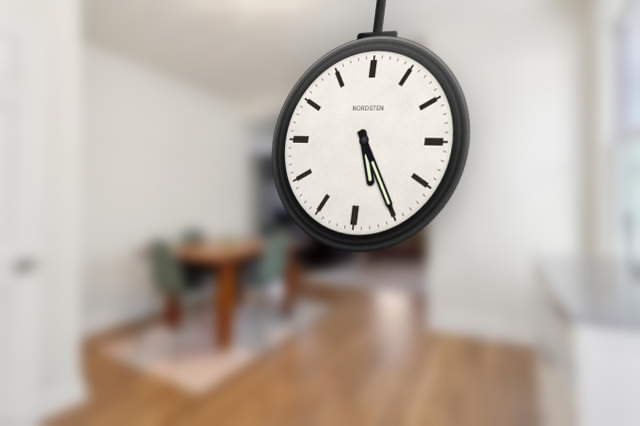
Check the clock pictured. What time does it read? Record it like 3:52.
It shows 5:25
